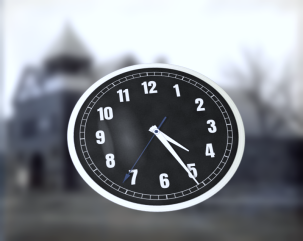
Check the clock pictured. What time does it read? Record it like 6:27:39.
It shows 4:25:36
